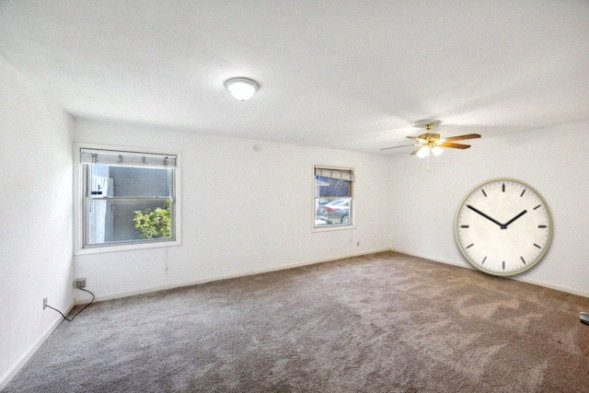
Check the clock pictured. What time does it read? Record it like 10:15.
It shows 1:50
